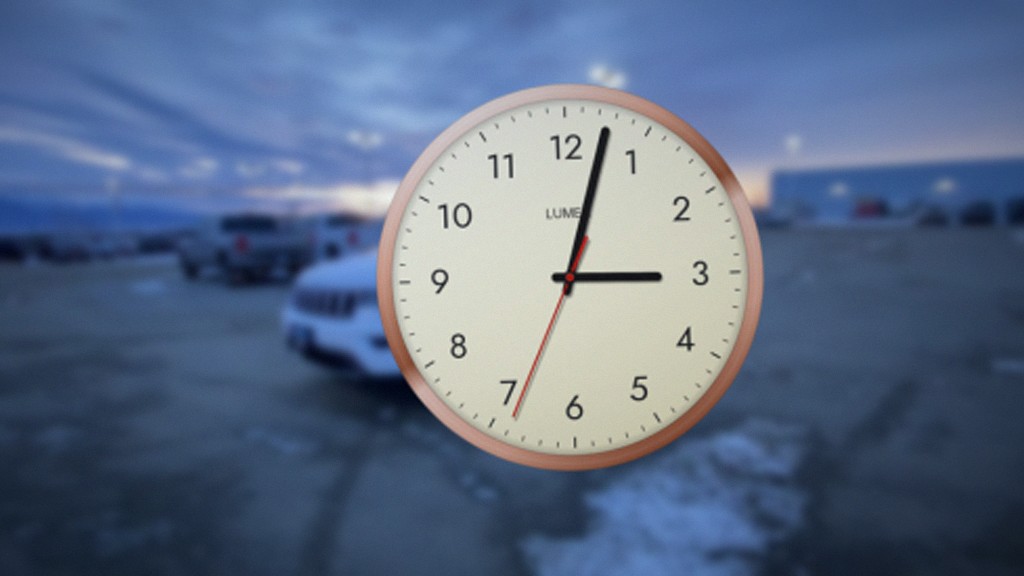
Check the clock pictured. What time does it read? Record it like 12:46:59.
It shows 3:02:34
